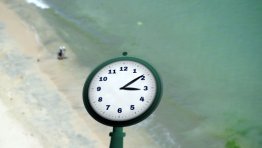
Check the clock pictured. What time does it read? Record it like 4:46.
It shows 3:09
